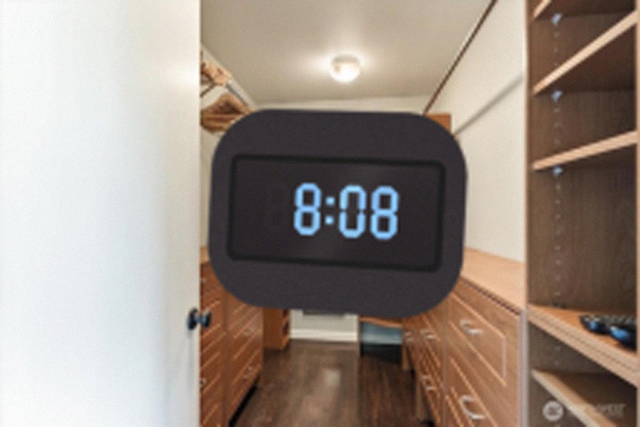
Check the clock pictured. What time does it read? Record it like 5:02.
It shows 8:08
